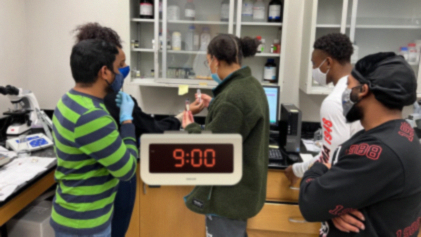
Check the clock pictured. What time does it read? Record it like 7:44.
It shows 9:00
